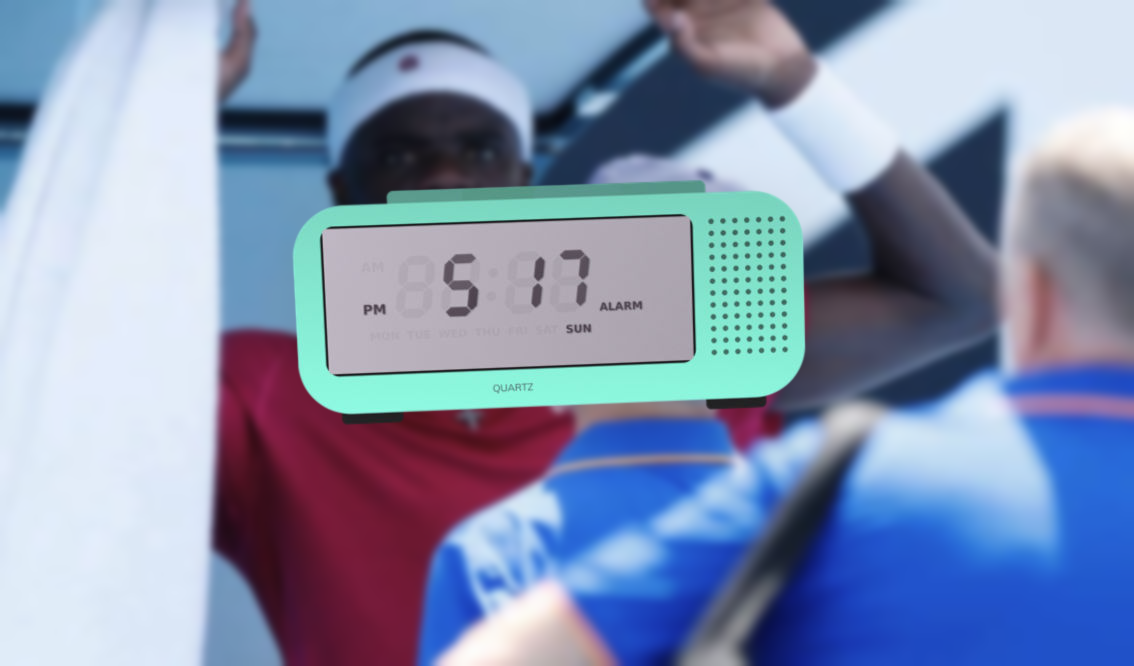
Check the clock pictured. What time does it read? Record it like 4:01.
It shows 5:17
